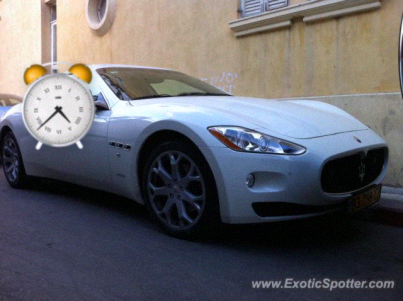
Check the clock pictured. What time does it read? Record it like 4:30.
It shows 4:38
